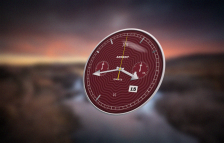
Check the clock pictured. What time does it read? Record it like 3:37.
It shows 3:43
